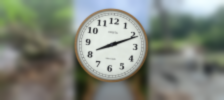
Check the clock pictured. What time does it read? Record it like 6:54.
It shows 8:11
